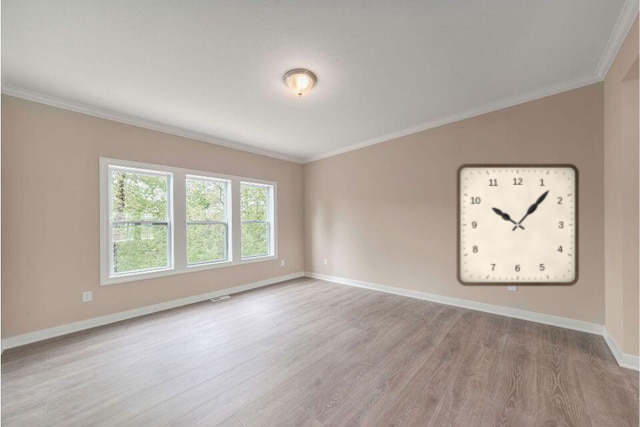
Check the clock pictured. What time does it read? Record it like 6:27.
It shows 10:07
